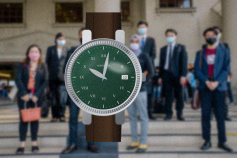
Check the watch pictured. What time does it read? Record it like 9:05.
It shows 10:02
